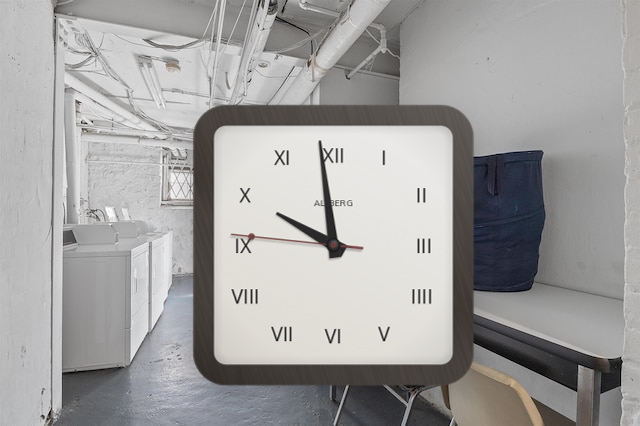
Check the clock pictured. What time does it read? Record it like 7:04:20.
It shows 9:58:46
